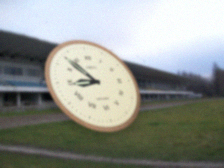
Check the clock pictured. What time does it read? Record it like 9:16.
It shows 8:53
